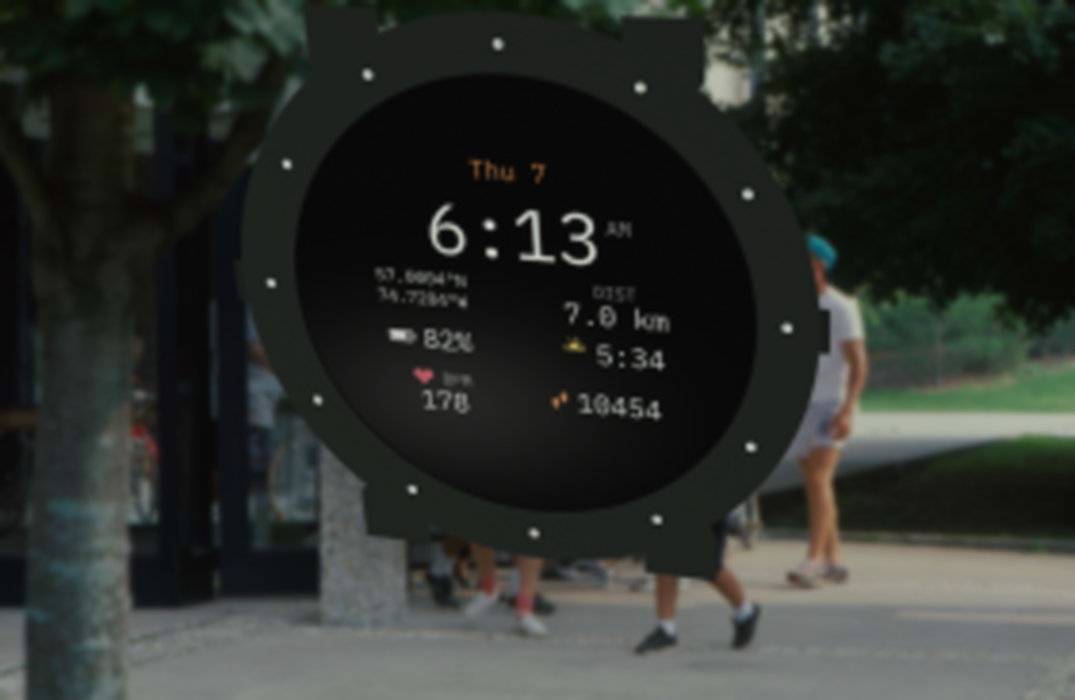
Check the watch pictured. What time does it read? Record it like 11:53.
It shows 6:13
